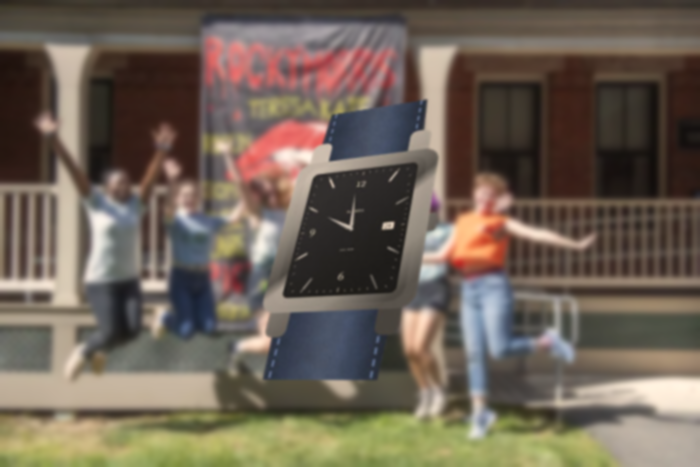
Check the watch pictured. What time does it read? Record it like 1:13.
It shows 9:59
